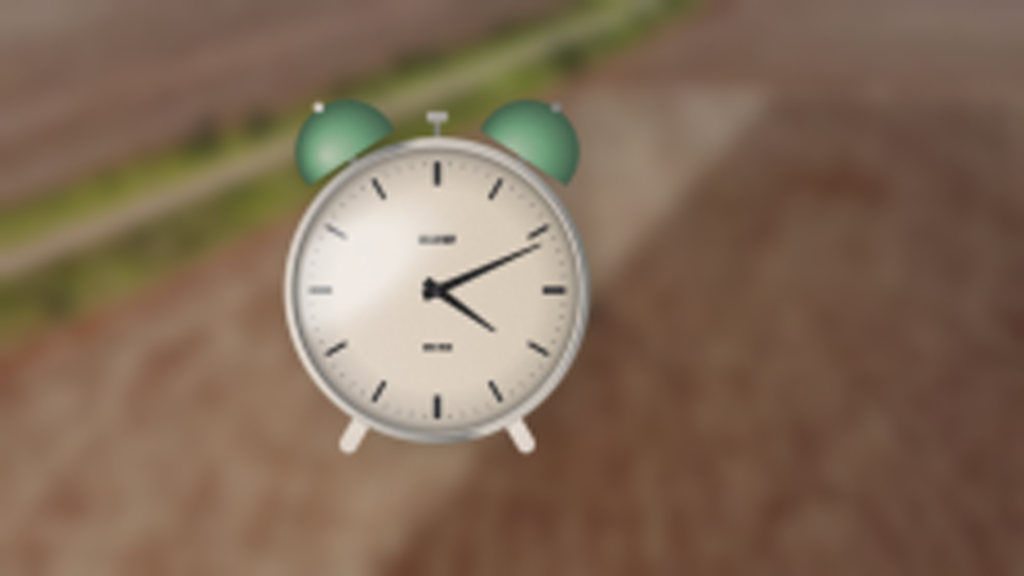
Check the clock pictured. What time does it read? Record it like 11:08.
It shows 4:11
